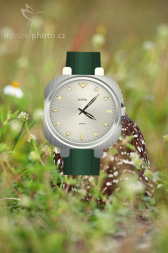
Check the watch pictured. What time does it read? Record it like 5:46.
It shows 4:07
